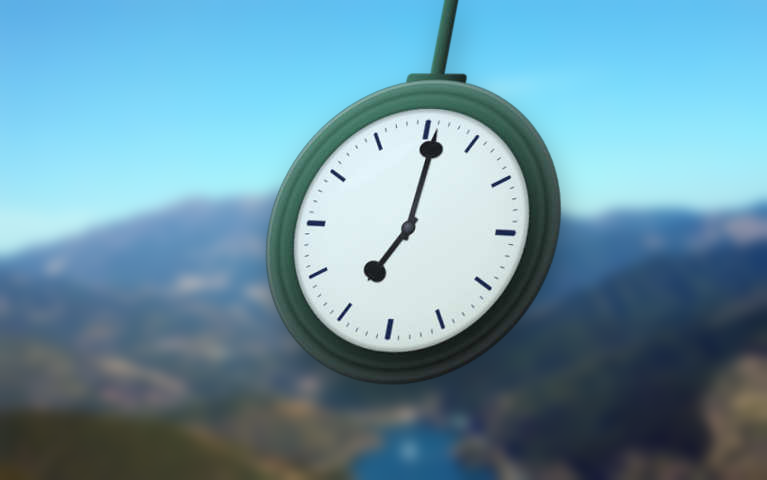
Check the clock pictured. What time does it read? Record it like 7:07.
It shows 7:01
